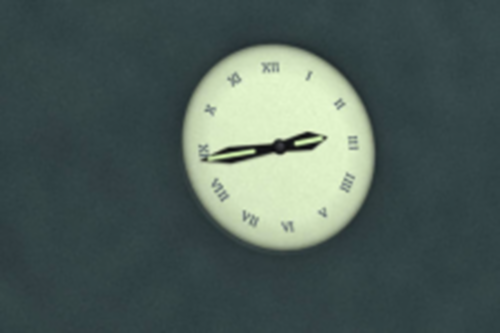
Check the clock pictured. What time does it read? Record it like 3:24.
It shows 2:44
